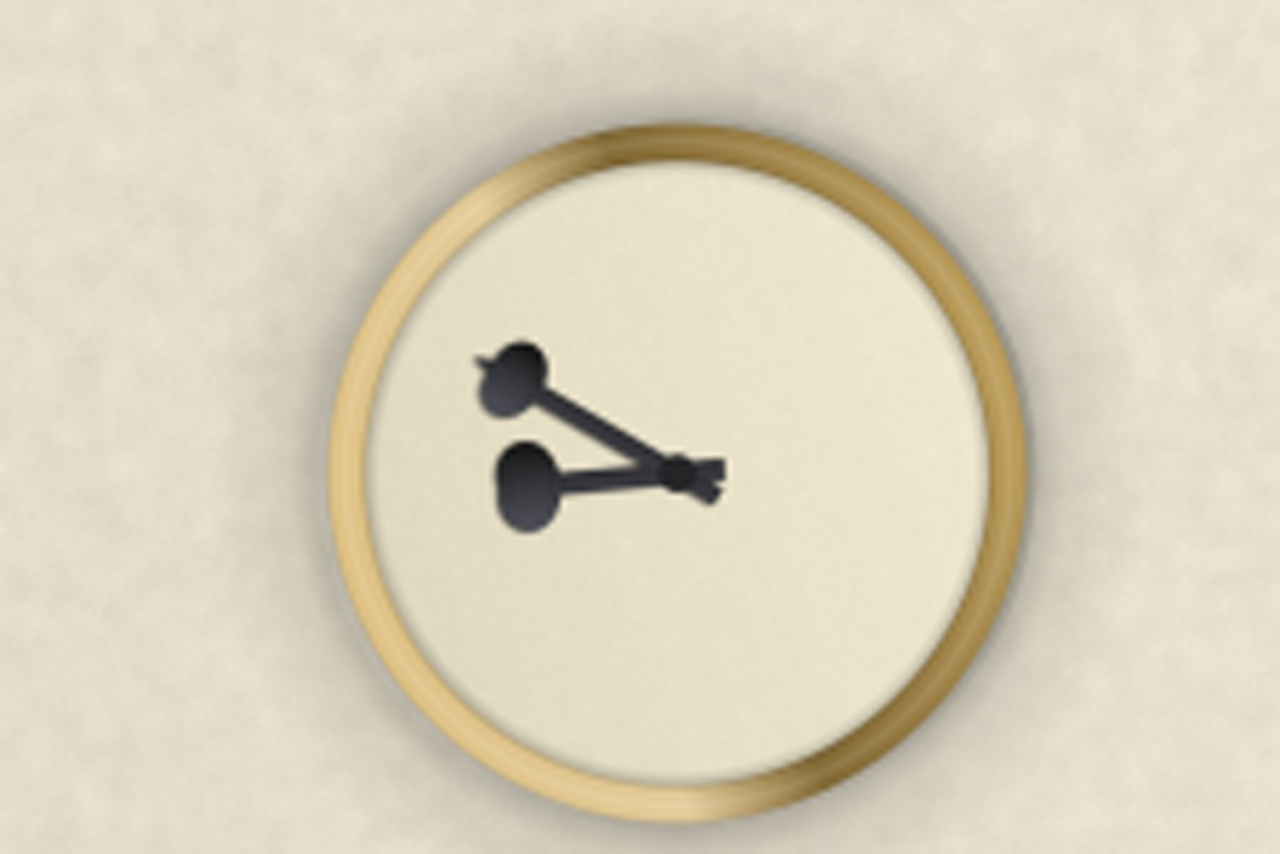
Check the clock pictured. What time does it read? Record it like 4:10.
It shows 8:50
